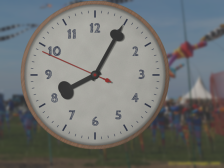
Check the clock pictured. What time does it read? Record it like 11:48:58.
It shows 8:04:49
